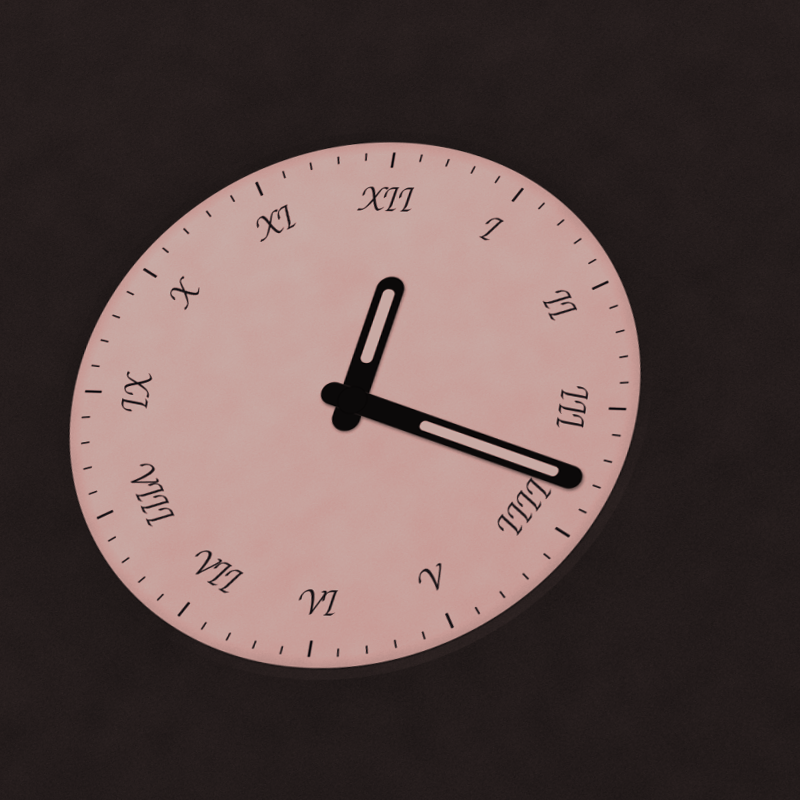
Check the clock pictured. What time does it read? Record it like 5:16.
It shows 12:18
